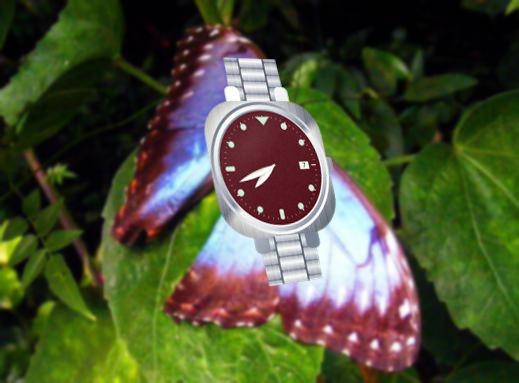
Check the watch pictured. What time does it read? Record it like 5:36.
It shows 7:42
